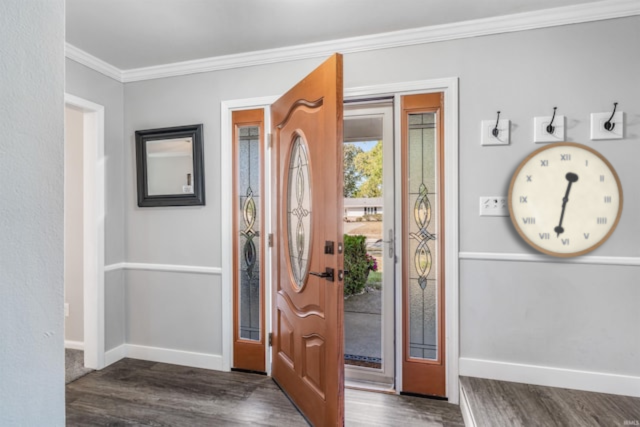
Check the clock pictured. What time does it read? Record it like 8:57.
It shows 12:32
